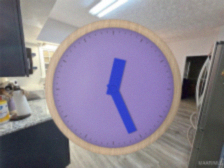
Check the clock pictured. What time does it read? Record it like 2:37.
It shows 12:26
